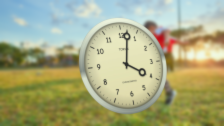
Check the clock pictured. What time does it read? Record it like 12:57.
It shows 4:02
